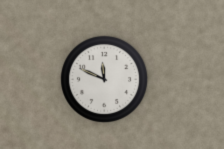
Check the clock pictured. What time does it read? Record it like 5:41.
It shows 11:49
